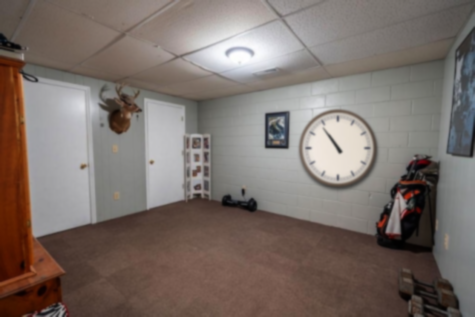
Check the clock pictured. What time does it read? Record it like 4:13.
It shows 10:54
